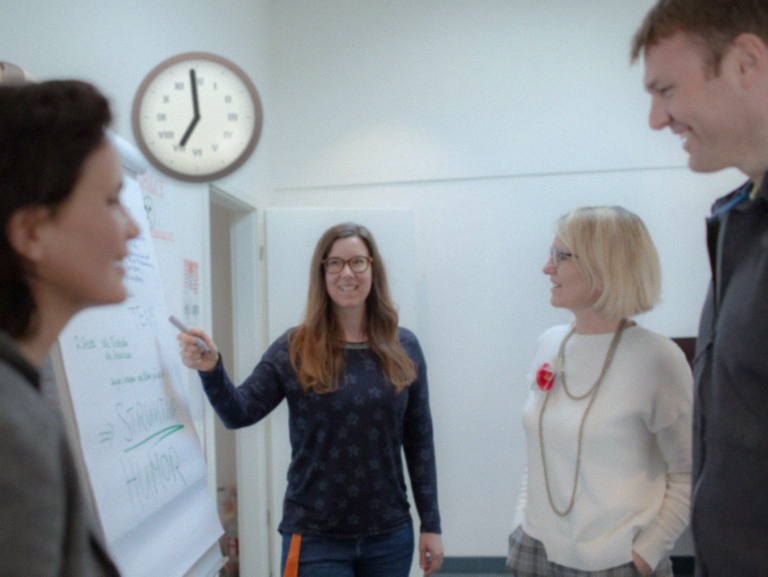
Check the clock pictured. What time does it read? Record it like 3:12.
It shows 6:59
